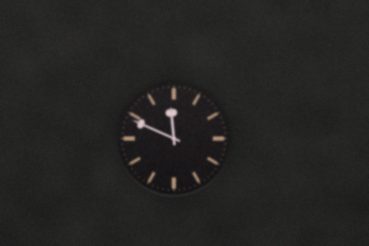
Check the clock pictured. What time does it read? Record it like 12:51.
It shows 11:49
